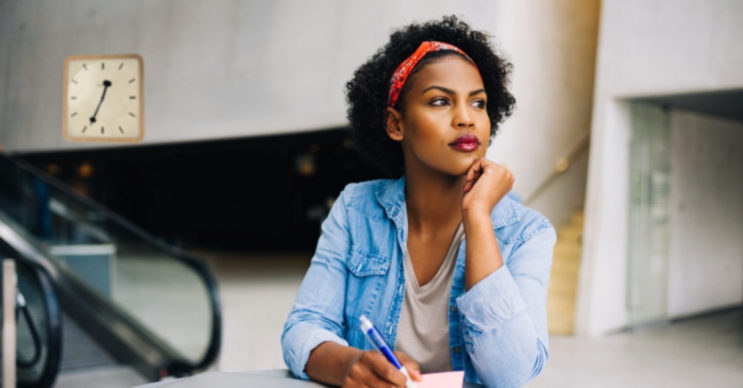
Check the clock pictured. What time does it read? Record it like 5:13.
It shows 12:34
